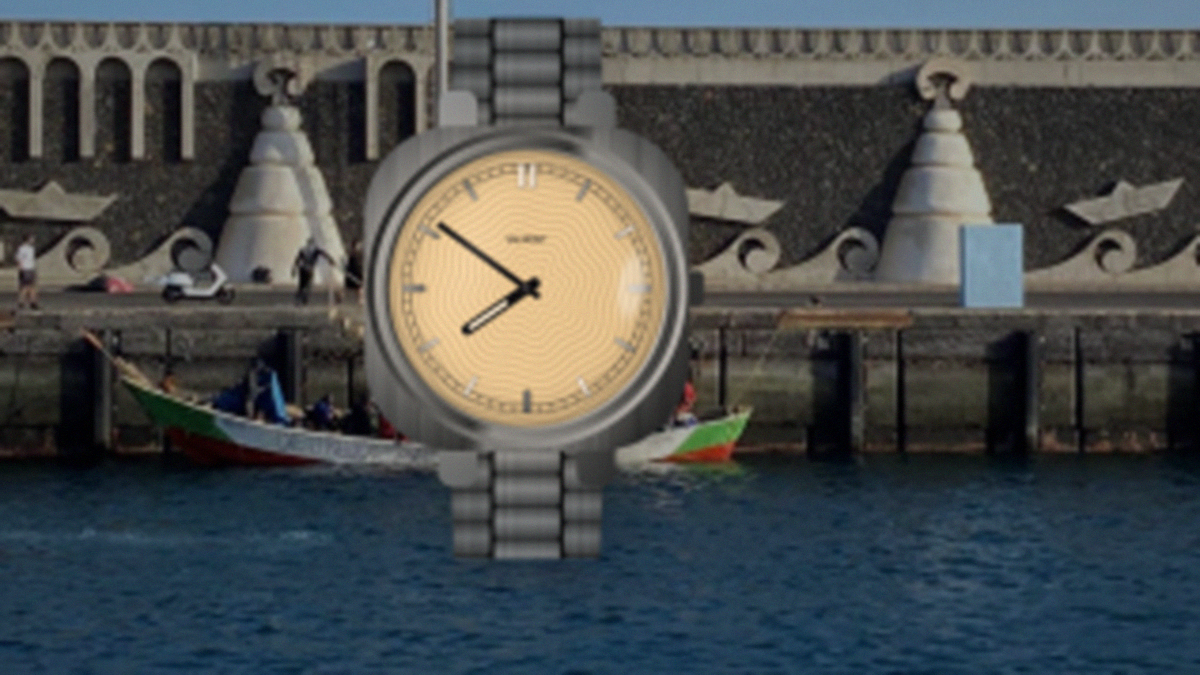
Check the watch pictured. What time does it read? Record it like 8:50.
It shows 7:51
